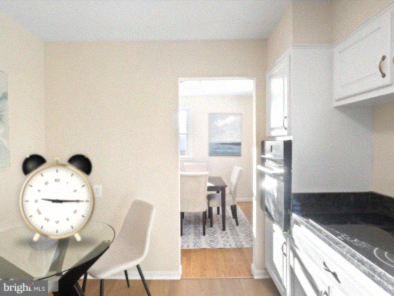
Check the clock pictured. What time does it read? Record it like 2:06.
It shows 9:15
